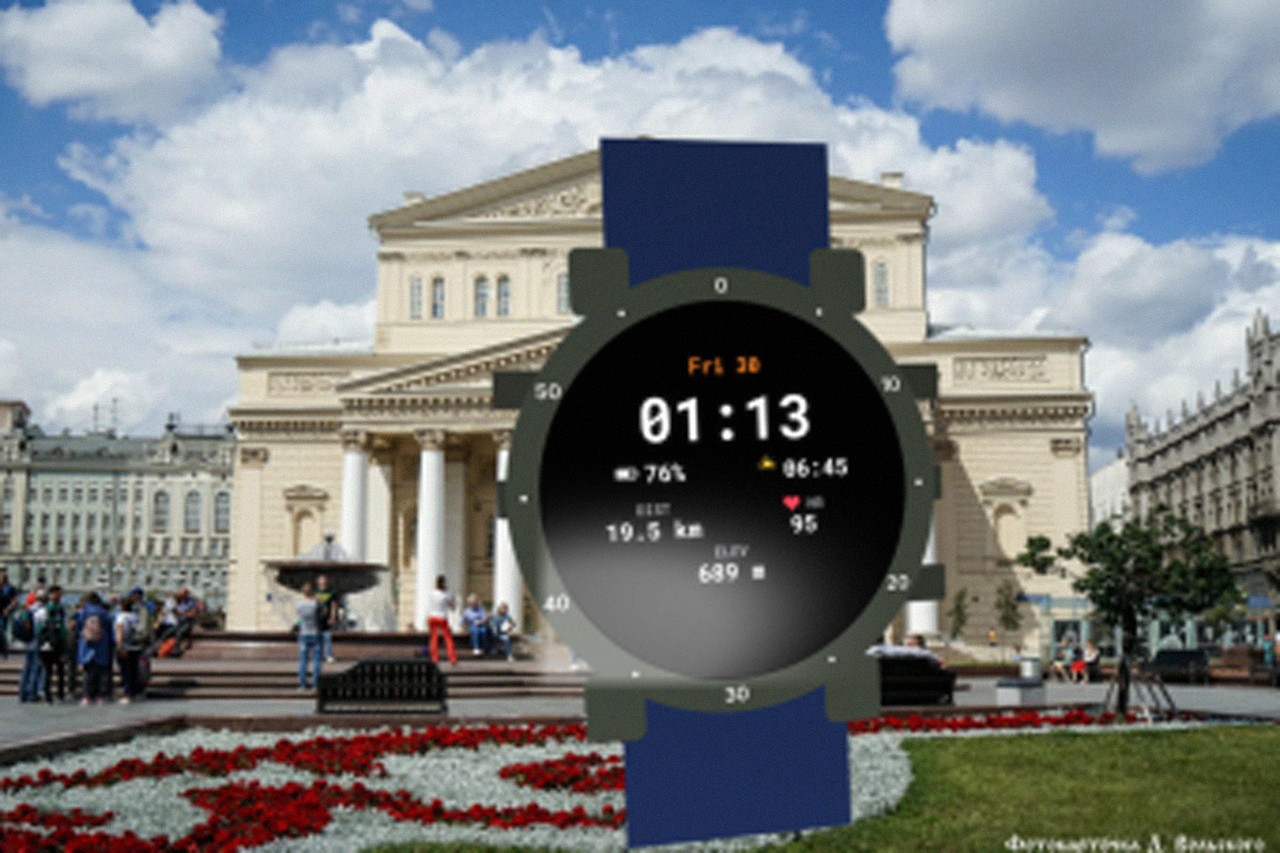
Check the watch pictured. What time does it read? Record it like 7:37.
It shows 1:13
